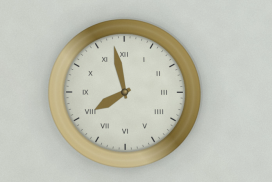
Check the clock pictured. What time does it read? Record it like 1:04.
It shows 7:58
